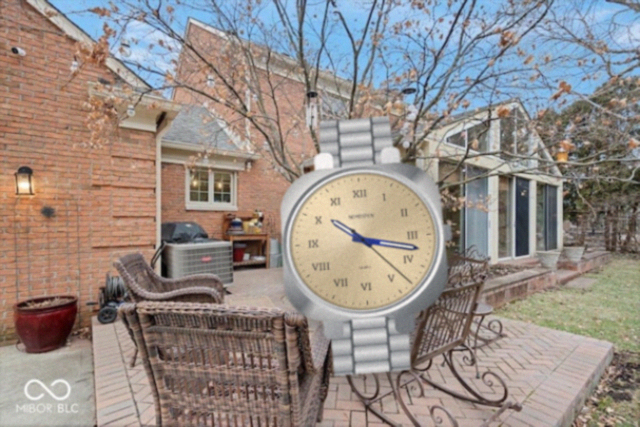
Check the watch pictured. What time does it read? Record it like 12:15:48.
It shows 10:17:23
